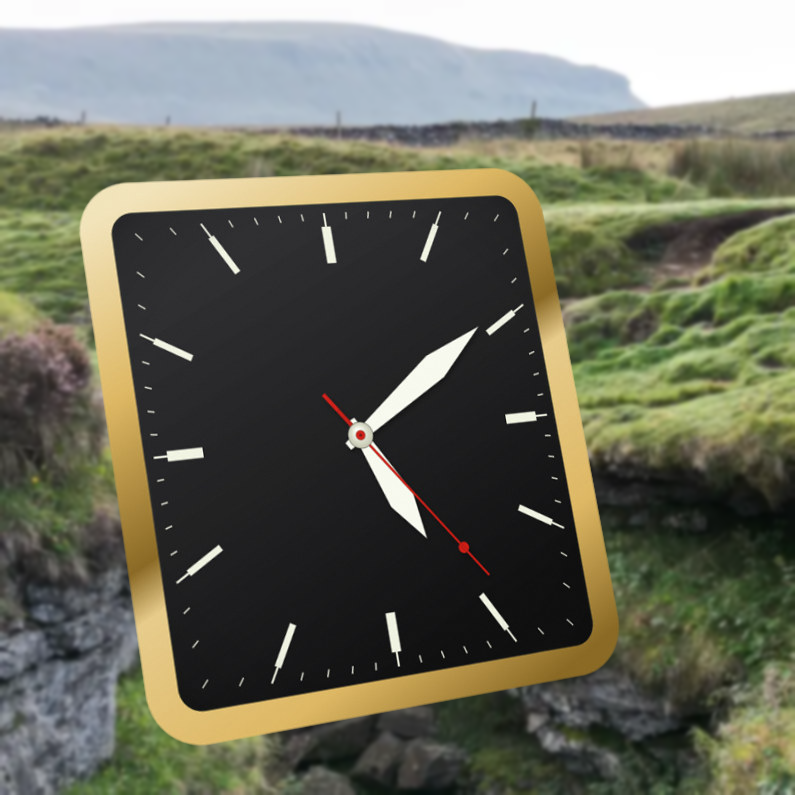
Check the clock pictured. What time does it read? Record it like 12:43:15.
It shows 5:09:24
